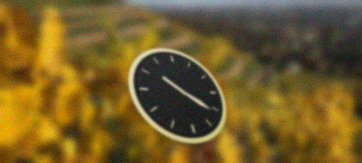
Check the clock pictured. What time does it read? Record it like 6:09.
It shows 10:21
